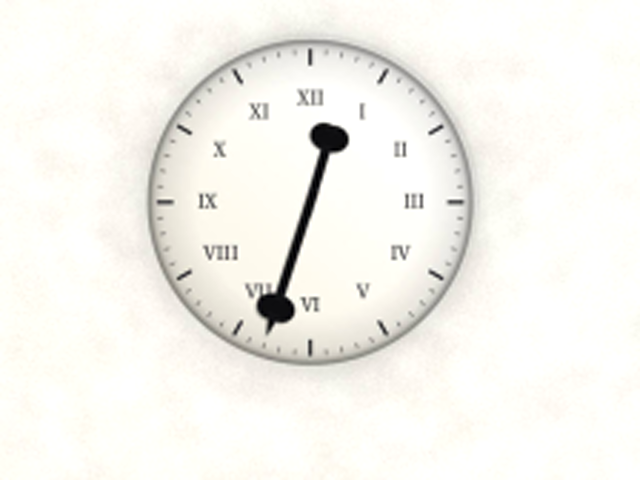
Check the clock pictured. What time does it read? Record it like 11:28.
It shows 12:33
